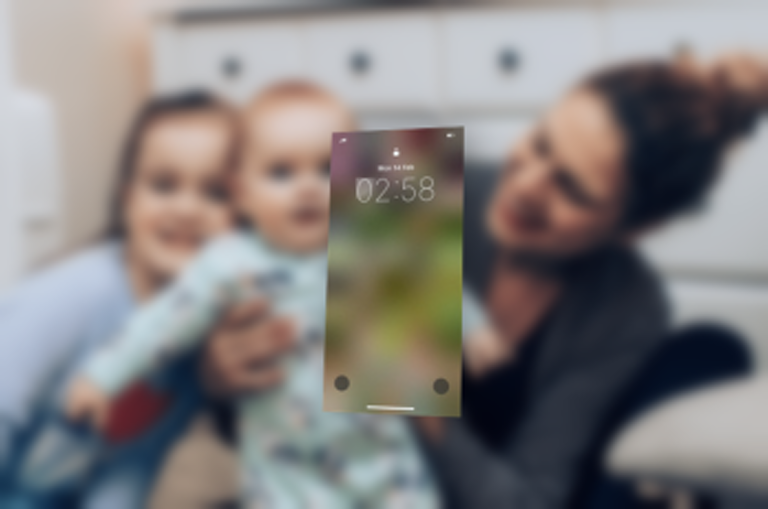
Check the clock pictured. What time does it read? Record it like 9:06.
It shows 2:58
